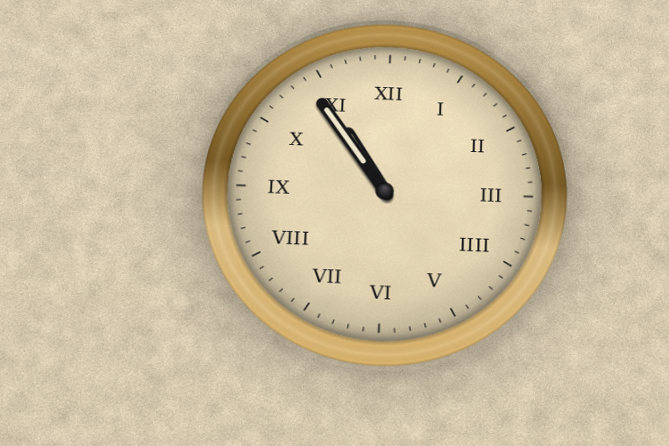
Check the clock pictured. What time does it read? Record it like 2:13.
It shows 10:54
